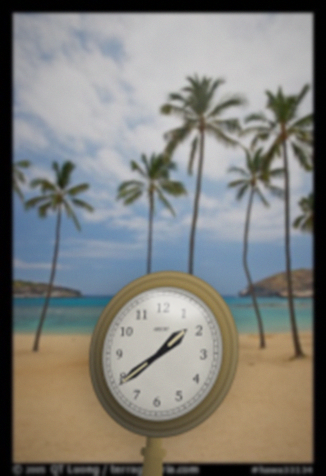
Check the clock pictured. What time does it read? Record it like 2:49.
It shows 1:39
